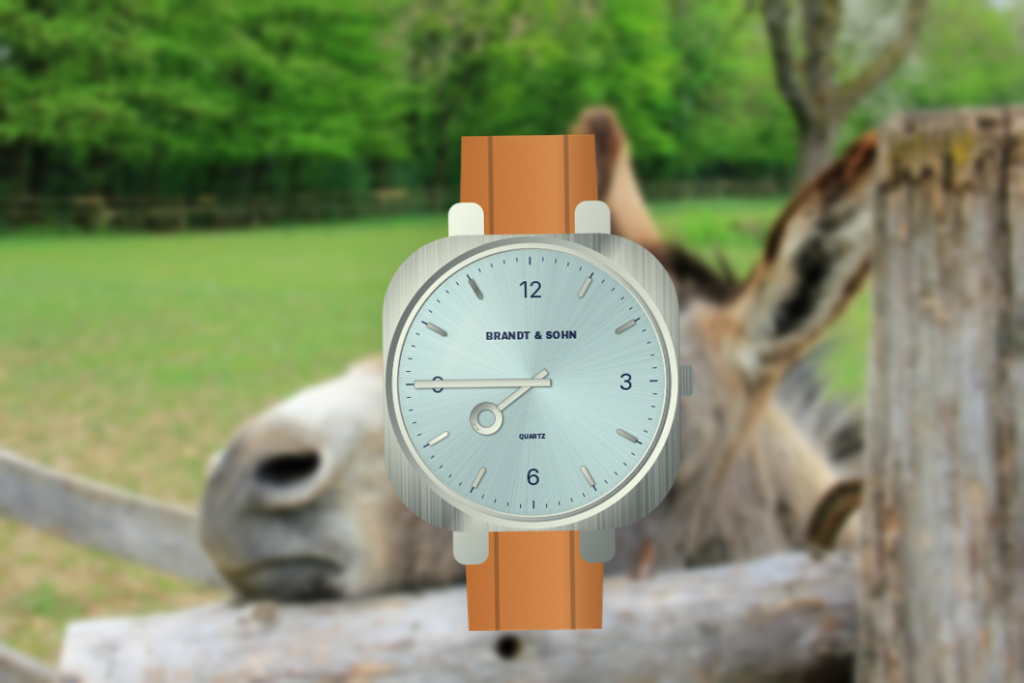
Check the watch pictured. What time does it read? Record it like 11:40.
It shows 7:45
